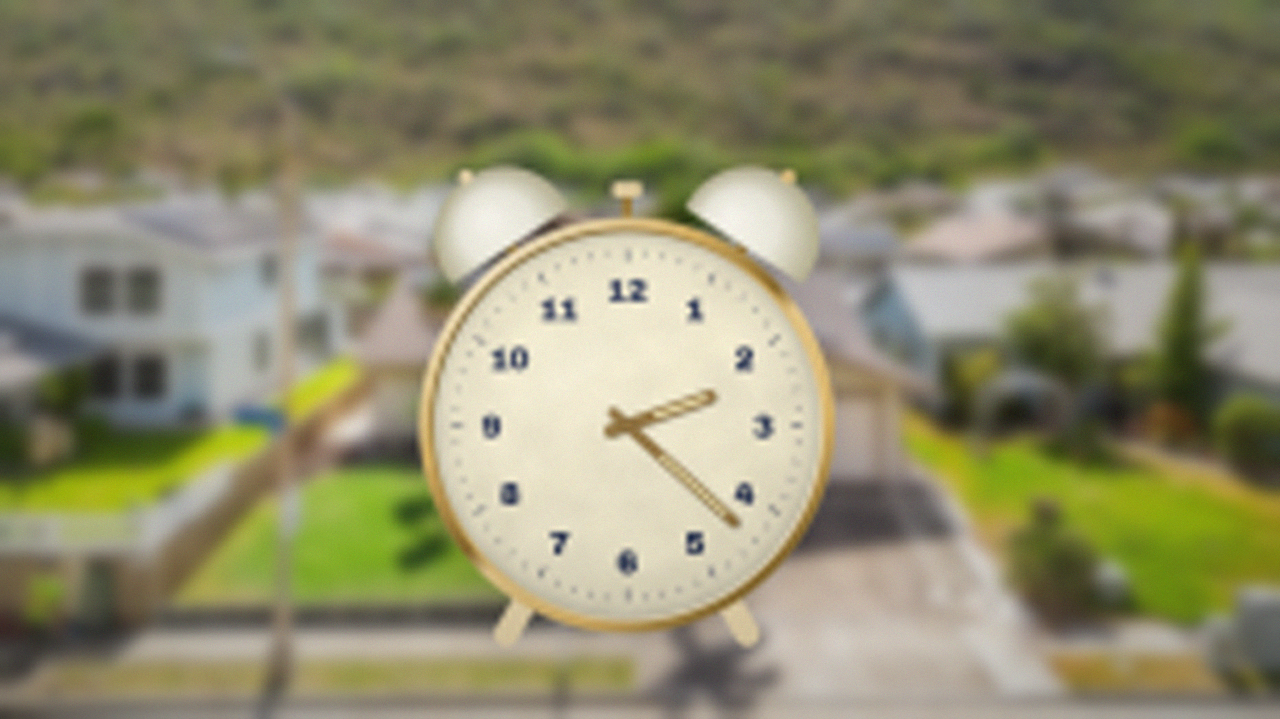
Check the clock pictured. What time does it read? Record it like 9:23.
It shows 2:22
